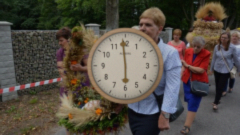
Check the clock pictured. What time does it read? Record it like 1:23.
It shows 5:59
